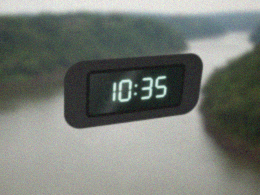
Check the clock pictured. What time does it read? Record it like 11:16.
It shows 10:35
